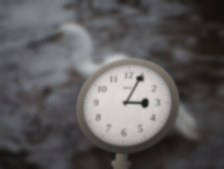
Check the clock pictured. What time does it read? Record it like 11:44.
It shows 3:04
